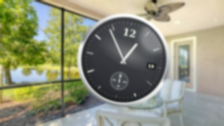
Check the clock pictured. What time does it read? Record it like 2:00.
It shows 12:54
